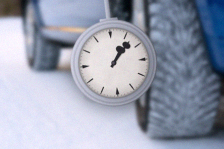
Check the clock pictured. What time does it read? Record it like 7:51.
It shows 1:07
